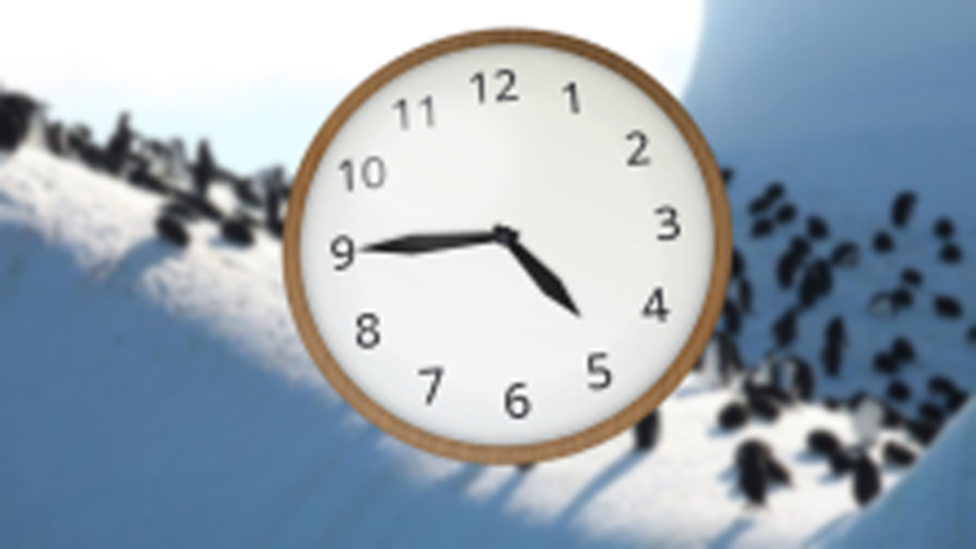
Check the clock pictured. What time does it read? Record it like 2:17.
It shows 4:45
